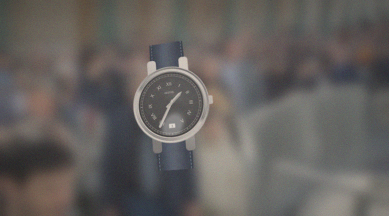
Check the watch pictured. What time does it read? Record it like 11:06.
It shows 1:35
